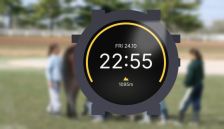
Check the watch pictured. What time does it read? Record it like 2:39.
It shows 22:55
